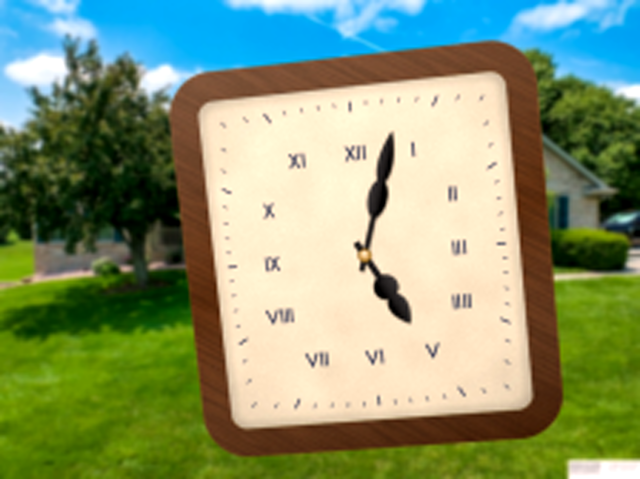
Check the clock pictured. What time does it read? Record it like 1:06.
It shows 5:03
